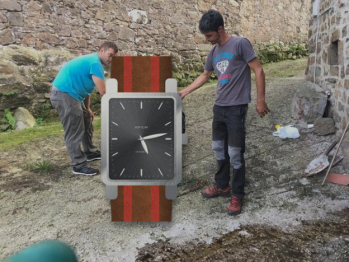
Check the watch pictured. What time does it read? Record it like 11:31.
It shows 5:13
